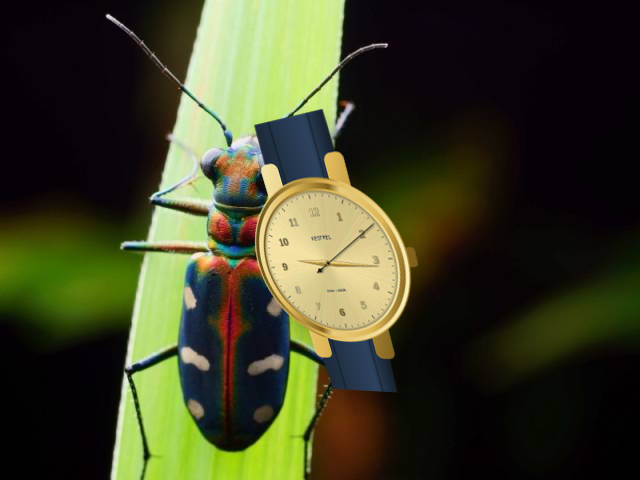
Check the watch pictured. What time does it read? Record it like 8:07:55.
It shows 9:16:10
